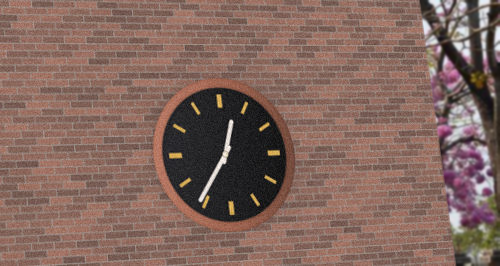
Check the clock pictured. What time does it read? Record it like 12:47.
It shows 12:36
